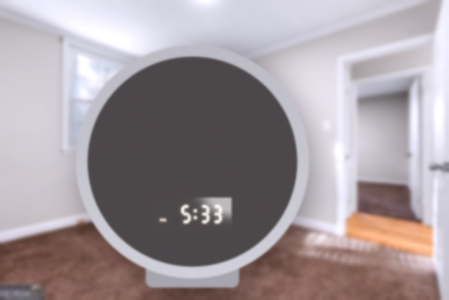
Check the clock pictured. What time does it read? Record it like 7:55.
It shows 5:33
